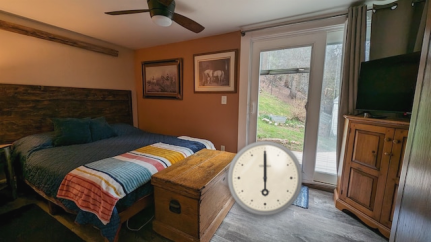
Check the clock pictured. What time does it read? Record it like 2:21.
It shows 6:00
